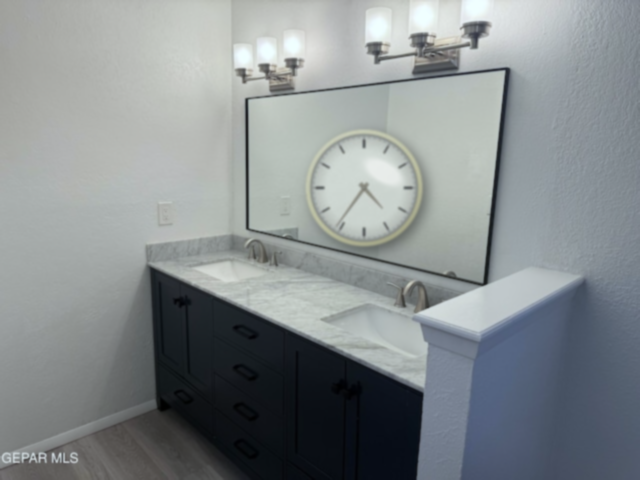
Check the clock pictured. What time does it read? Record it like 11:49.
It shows 4:36
